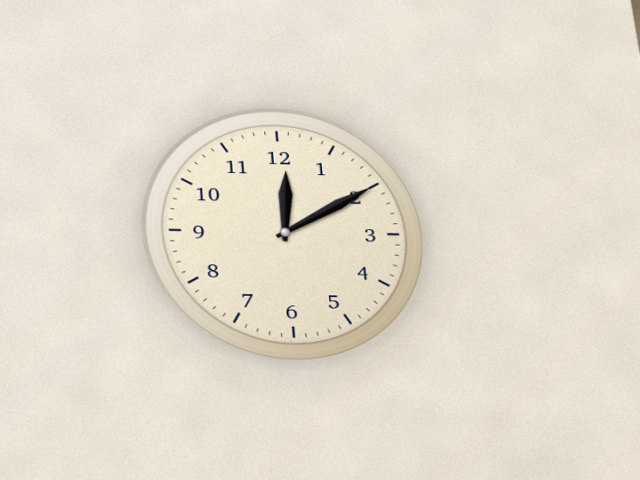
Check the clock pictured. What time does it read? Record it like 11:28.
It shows 12:10
